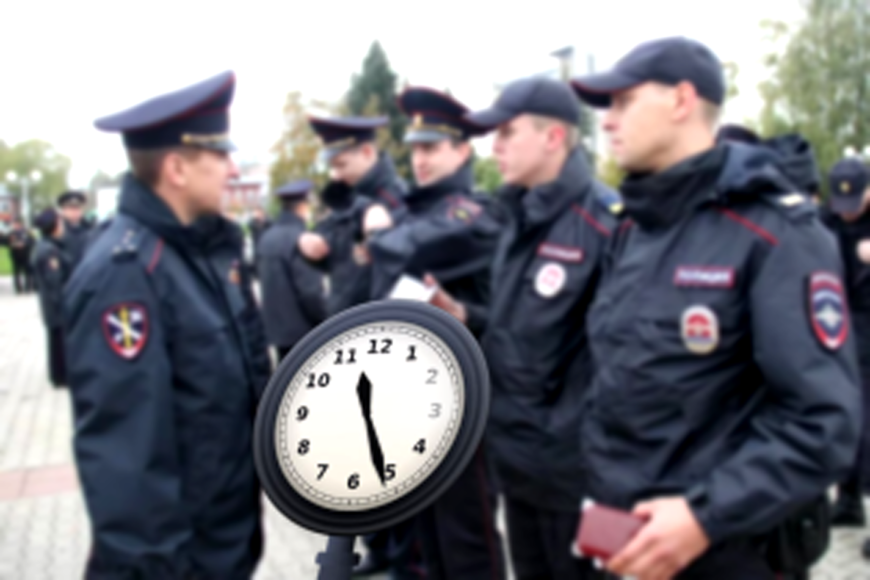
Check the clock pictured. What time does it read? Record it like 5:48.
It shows 11:26
